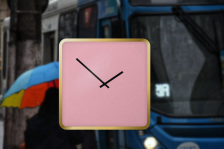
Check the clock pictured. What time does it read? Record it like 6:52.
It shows 1:52
